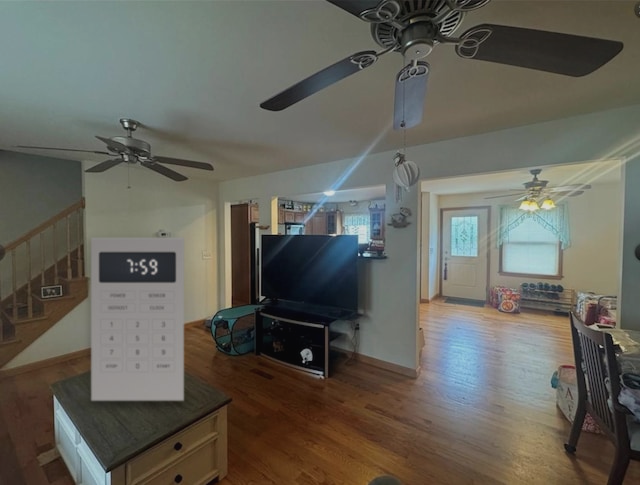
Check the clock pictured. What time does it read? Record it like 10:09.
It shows 7:59
